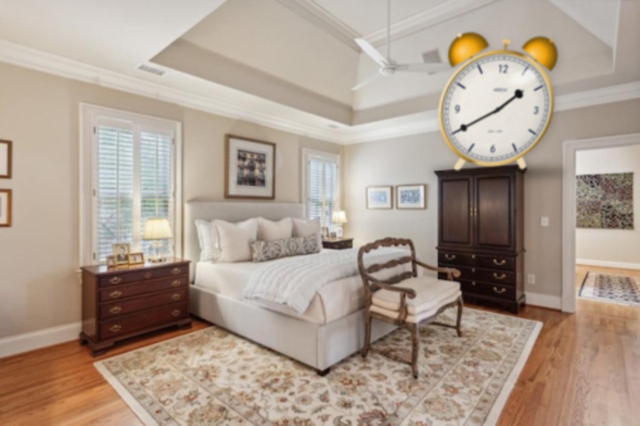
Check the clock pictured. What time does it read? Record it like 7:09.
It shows 1:40
